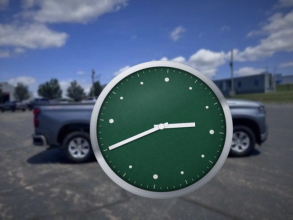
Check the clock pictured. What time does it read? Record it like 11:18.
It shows 2:40
